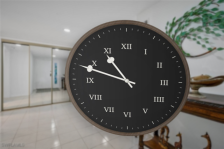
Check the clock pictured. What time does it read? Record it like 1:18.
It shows 10:48
